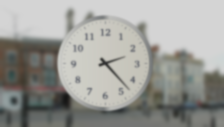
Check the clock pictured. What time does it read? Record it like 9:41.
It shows 2:23
